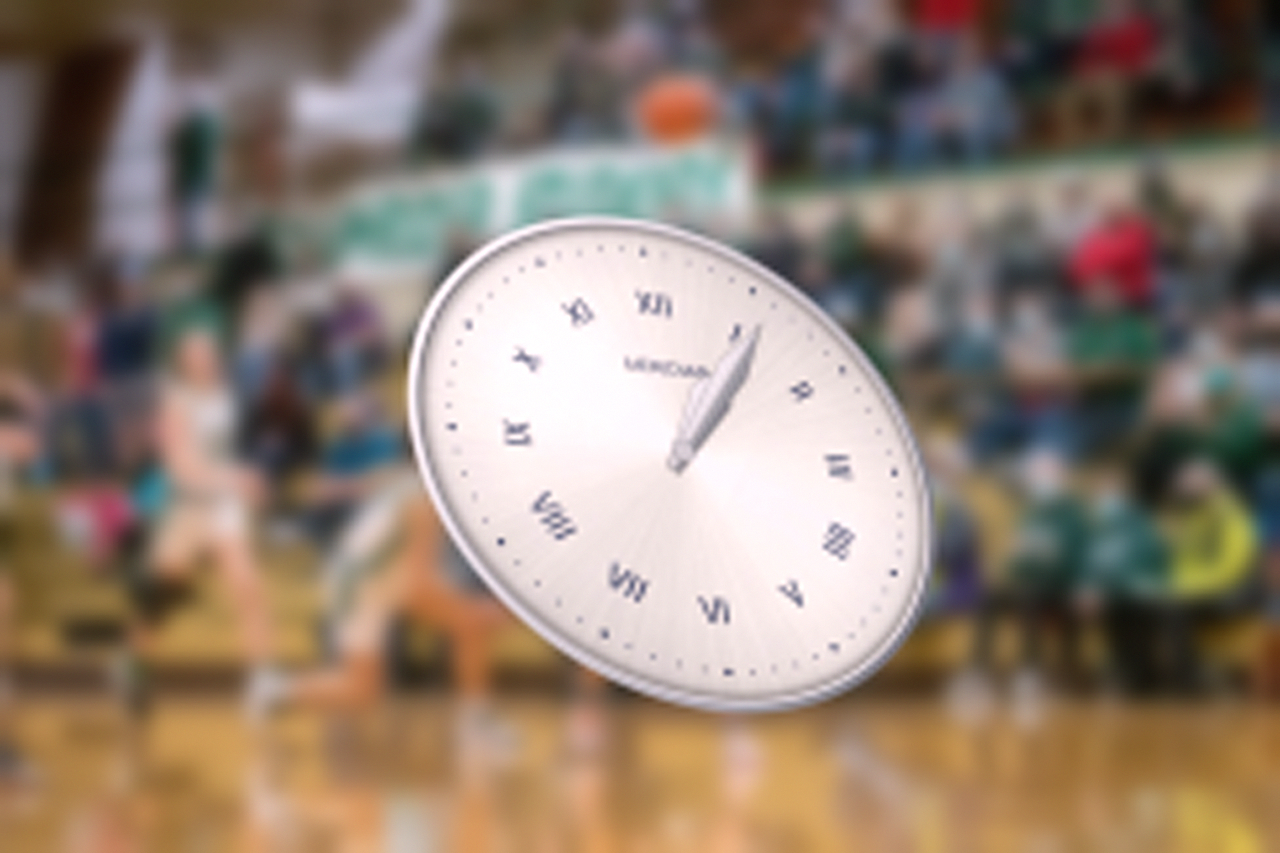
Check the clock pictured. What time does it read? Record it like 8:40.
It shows 1:06
